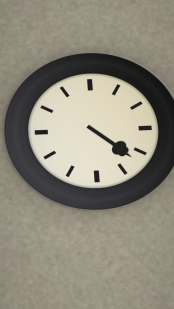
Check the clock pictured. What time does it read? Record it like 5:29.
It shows 4:22
